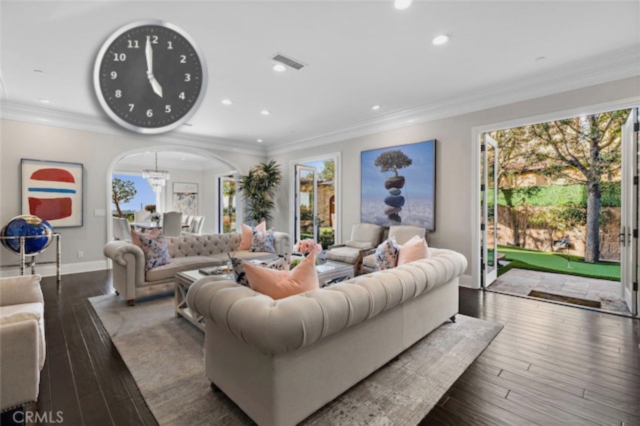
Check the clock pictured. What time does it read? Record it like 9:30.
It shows 4:59
